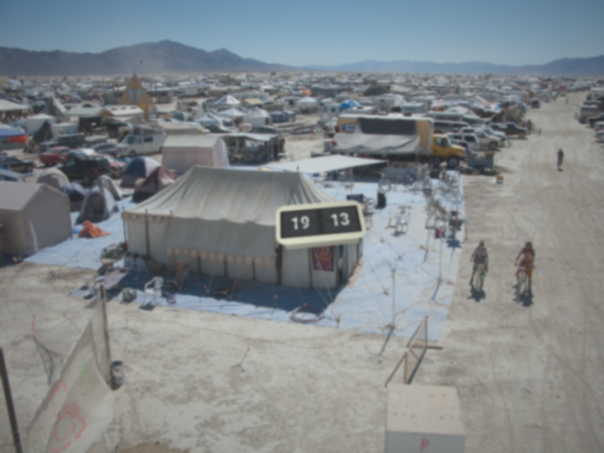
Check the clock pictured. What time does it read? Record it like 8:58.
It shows 19:13
